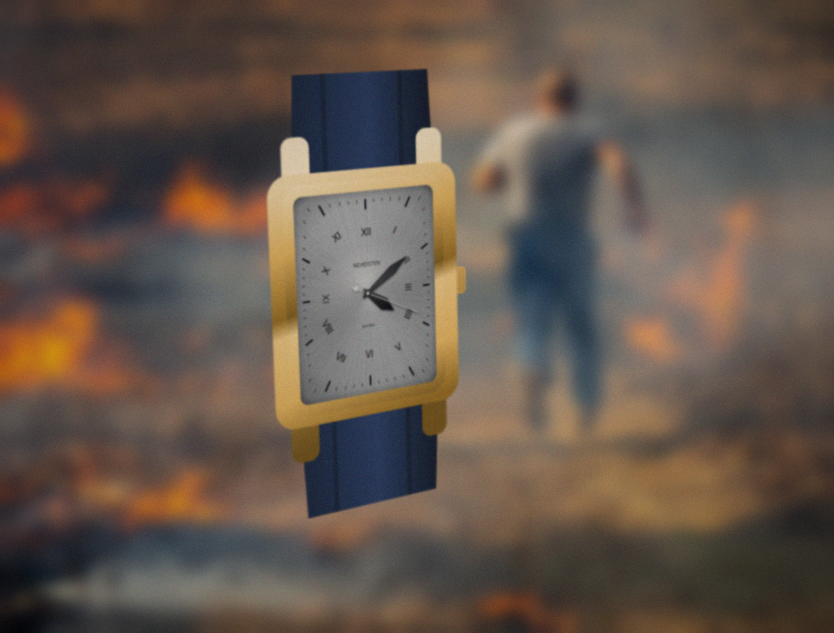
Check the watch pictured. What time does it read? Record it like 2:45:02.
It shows 4:09:19
